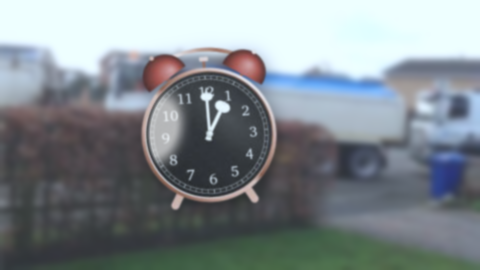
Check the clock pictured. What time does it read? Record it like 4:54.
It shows 1:00
